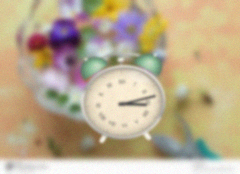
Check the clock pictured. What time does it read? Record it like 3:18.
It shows 3:13
